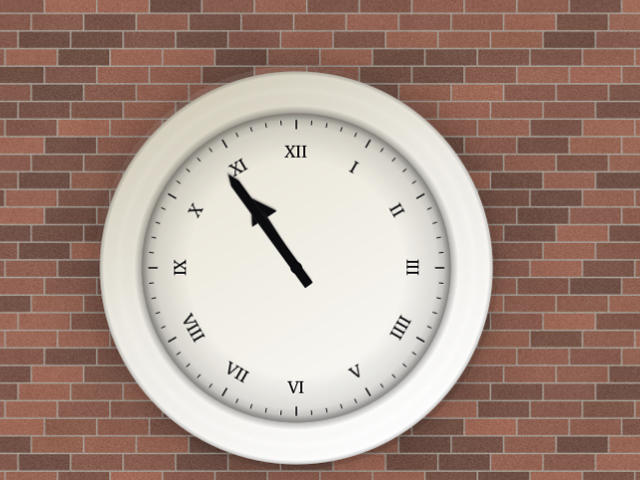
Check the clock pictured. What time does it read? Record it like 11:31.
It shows 10:54
